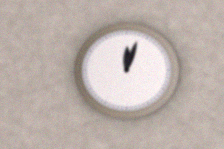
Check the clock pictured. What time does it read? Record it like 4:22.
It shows 12:03
